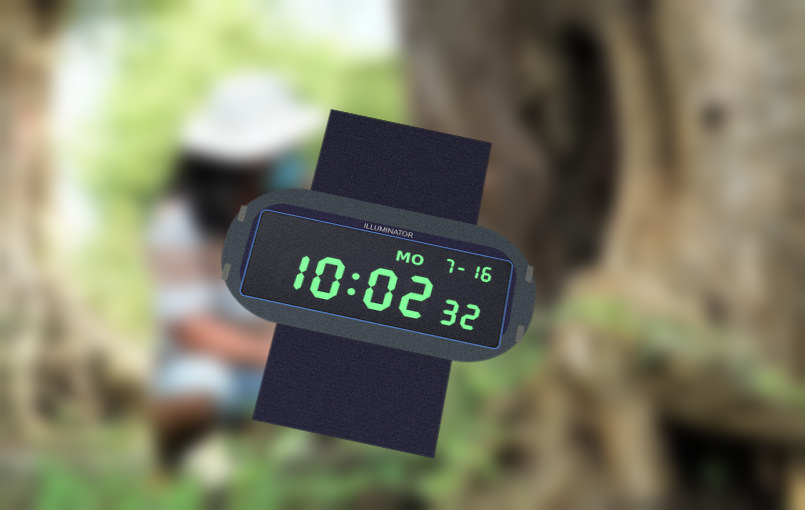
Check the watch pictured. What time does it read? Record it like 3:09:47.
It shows 10:02:32
